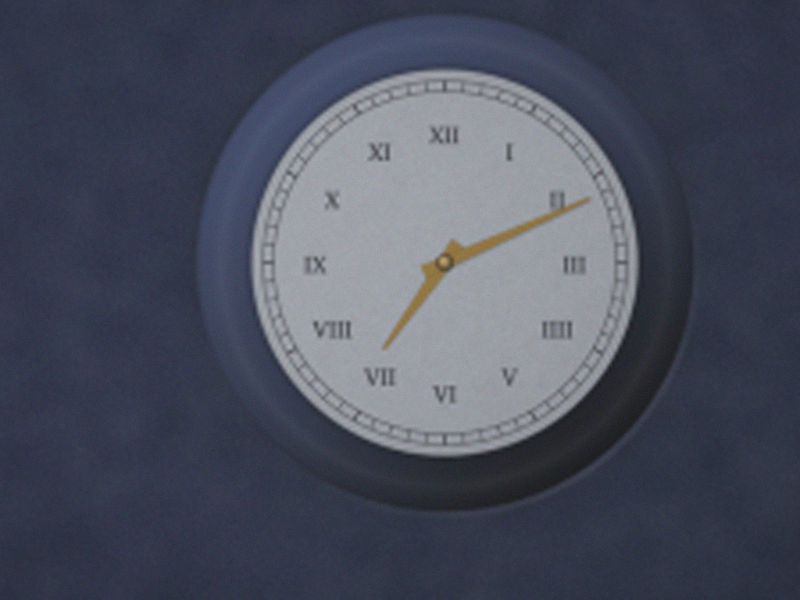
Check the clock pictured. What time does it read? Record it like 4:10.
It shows 7:11
